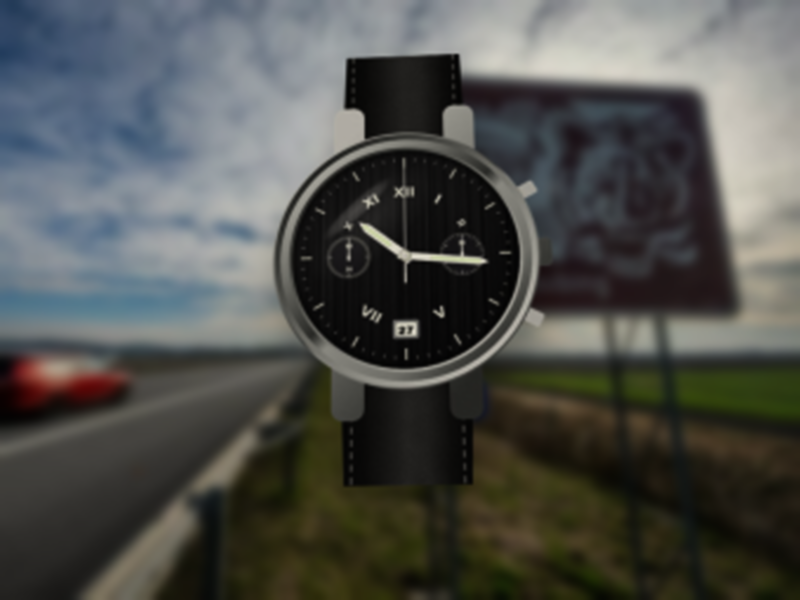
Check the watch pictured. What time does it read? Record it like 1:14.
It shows 10:16
